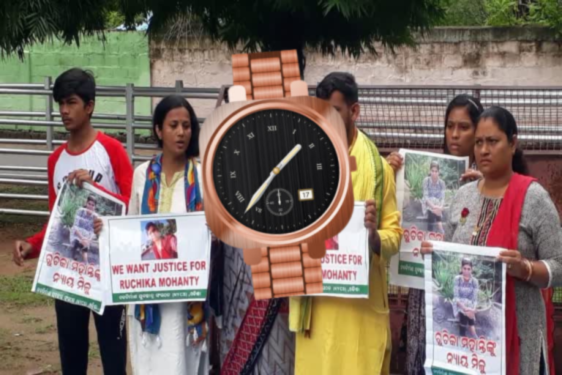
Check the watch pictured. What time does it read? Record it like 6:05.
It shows 1:37
